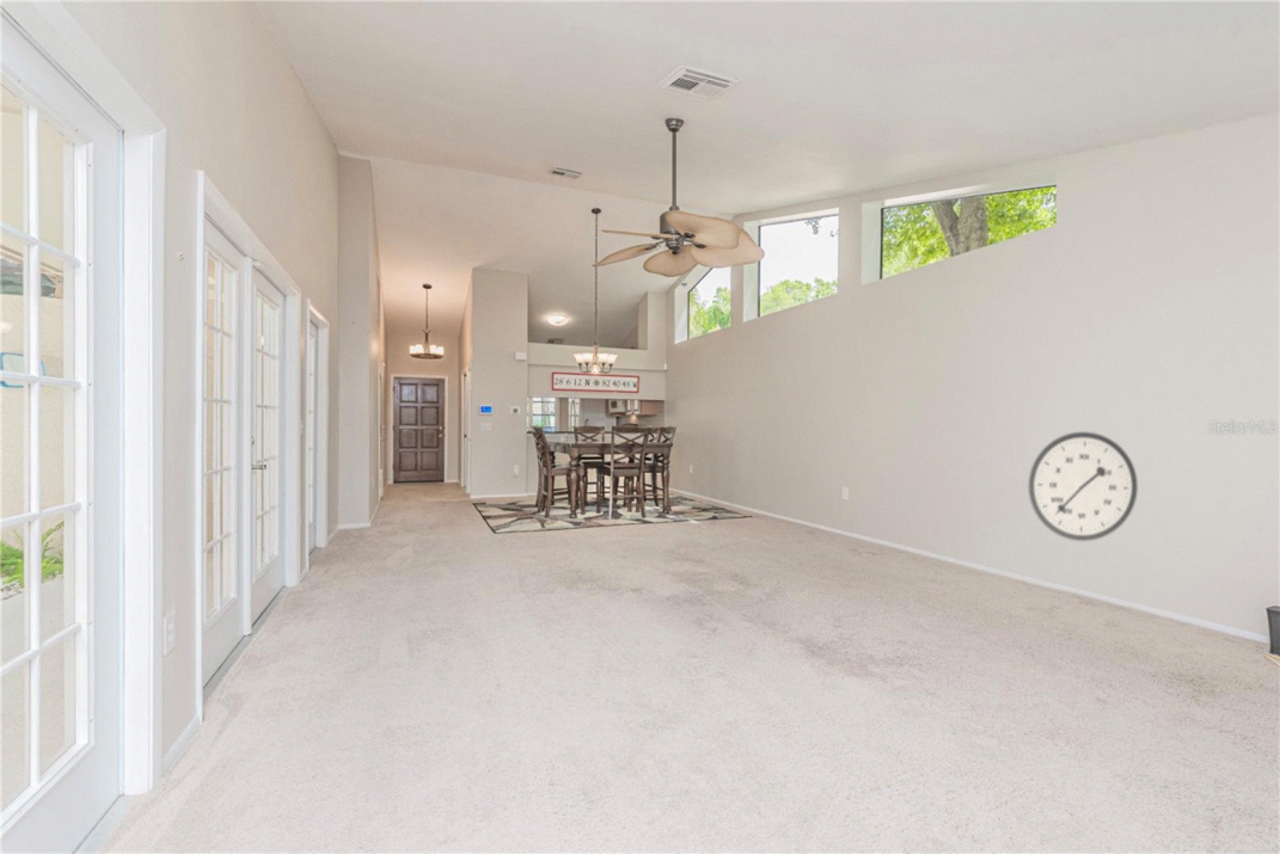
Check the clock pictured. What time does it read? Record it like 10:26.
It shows 1:37
